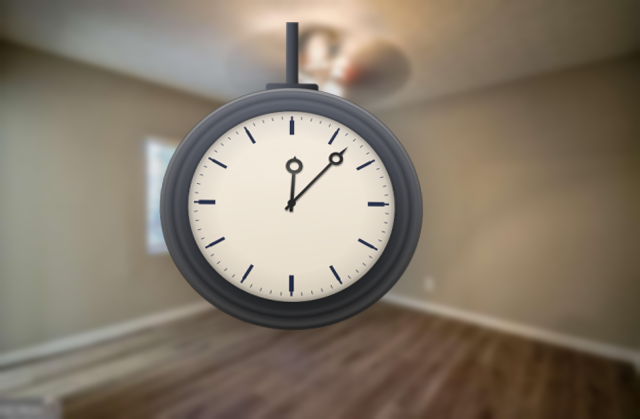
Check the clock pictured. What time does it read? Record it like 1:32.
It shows 12:07
